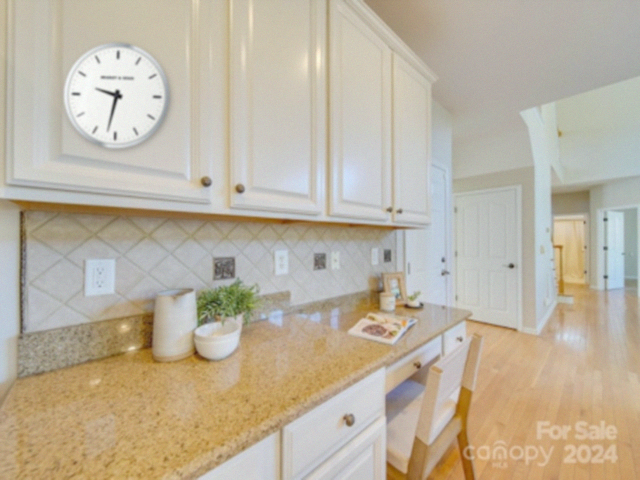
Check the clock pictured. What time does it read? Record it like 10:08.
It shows 9:32
